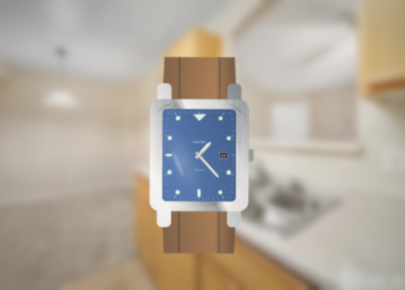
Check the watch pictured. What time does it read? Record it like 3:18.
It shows 1:23
